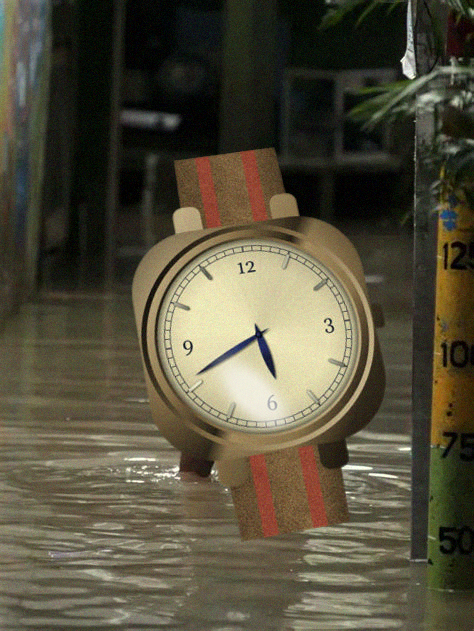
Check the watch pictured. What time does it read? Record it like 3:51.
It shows 5:41
